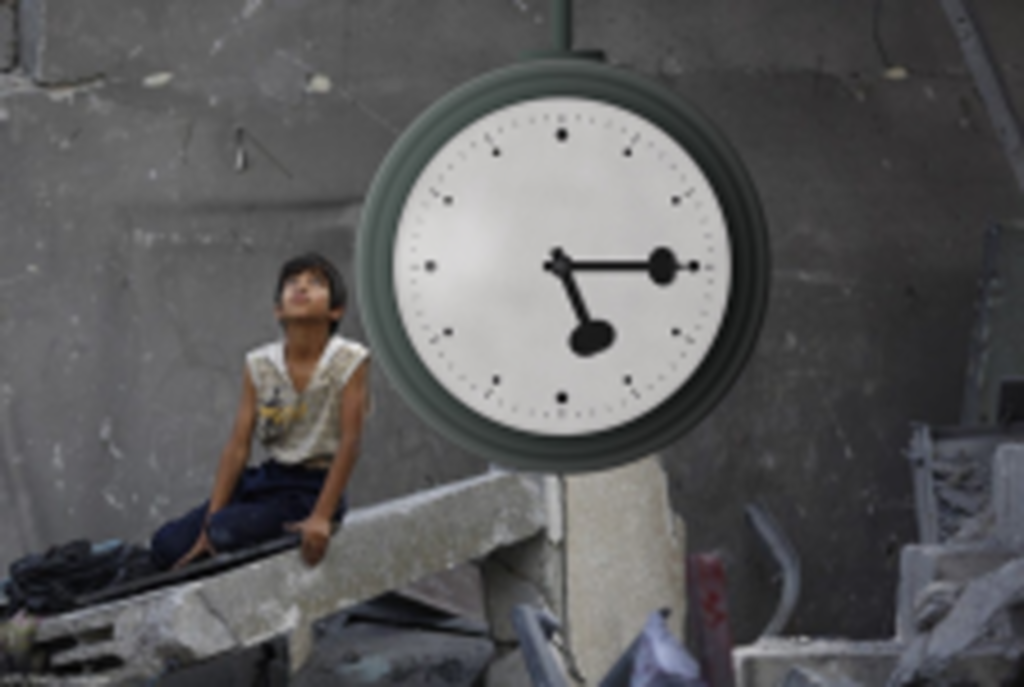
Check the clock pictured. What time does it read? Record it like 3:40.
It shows 5:15
